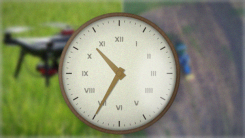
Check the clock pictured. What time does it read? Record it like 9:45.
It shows 10:35
